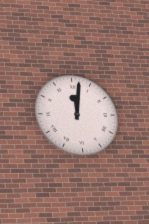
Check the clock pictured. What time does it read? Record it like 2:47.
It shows 12:02
